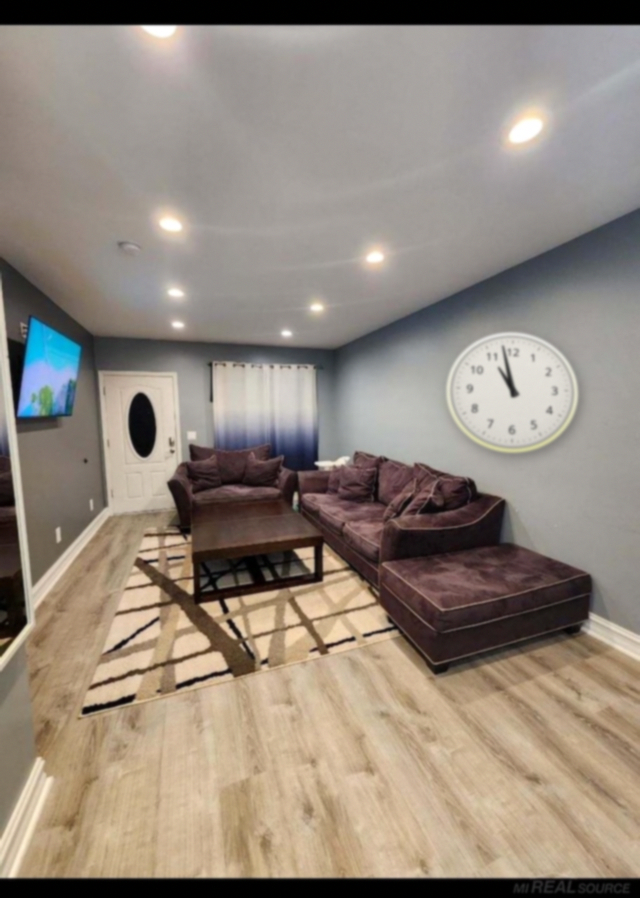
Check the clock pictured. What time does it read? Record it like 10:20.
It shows 10:58
